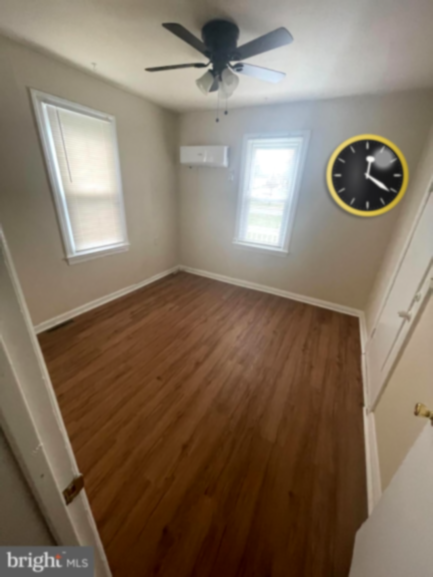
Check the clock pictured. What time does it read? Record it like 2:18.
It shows 12:21
